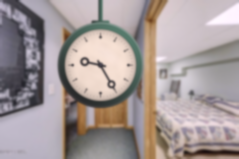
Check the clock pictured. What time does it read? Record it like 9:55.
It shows 9:25
